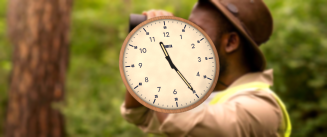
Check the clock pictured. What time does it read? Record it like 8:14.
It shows 11:25
